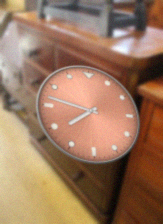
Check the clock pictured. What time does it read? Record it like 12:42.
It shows 7:47
